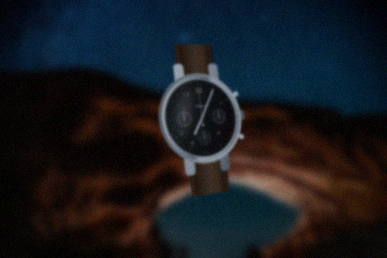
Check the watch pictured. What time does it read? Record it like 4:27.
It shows 7:05
